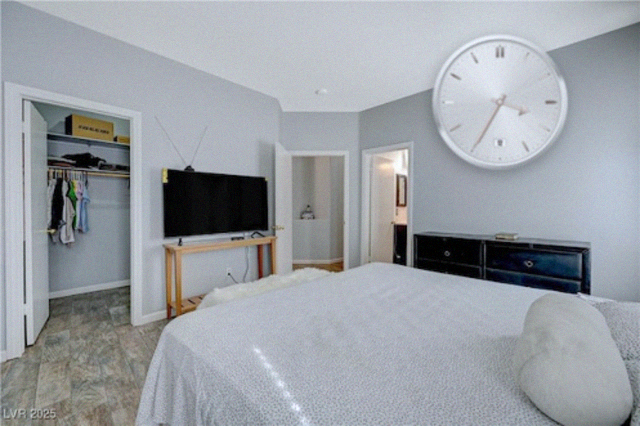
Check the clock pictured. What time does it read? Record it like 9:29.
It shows 3:35
